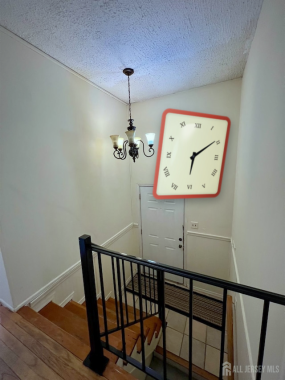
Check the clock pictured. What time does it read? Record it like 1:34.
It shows 6:09
